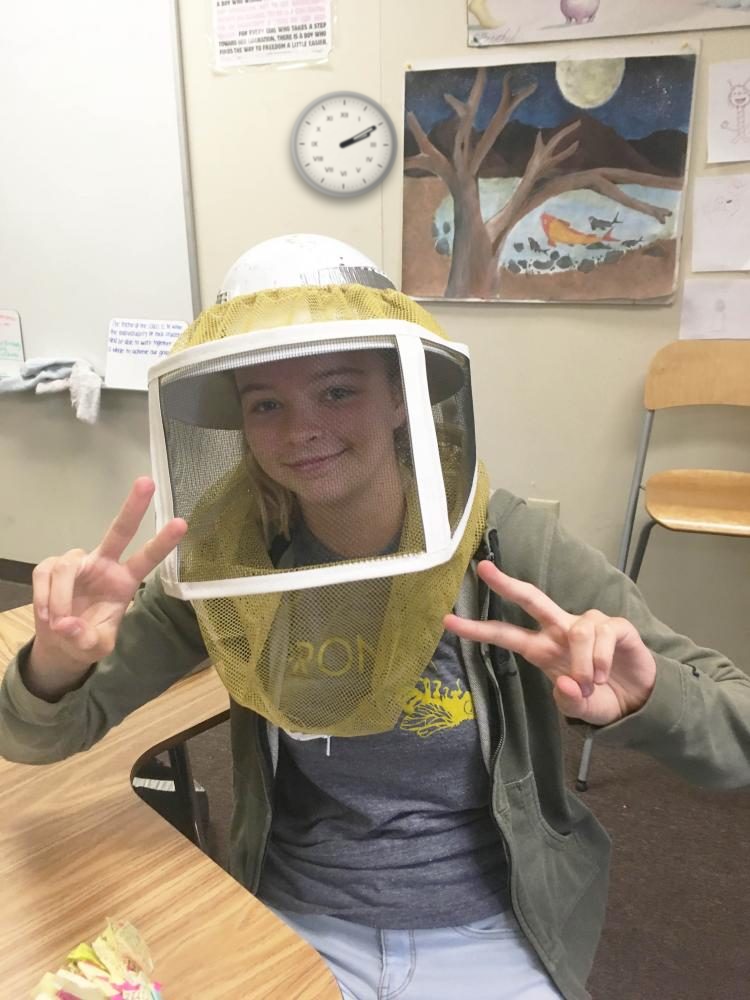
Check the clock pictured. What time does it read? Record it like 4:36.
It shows 2:10
